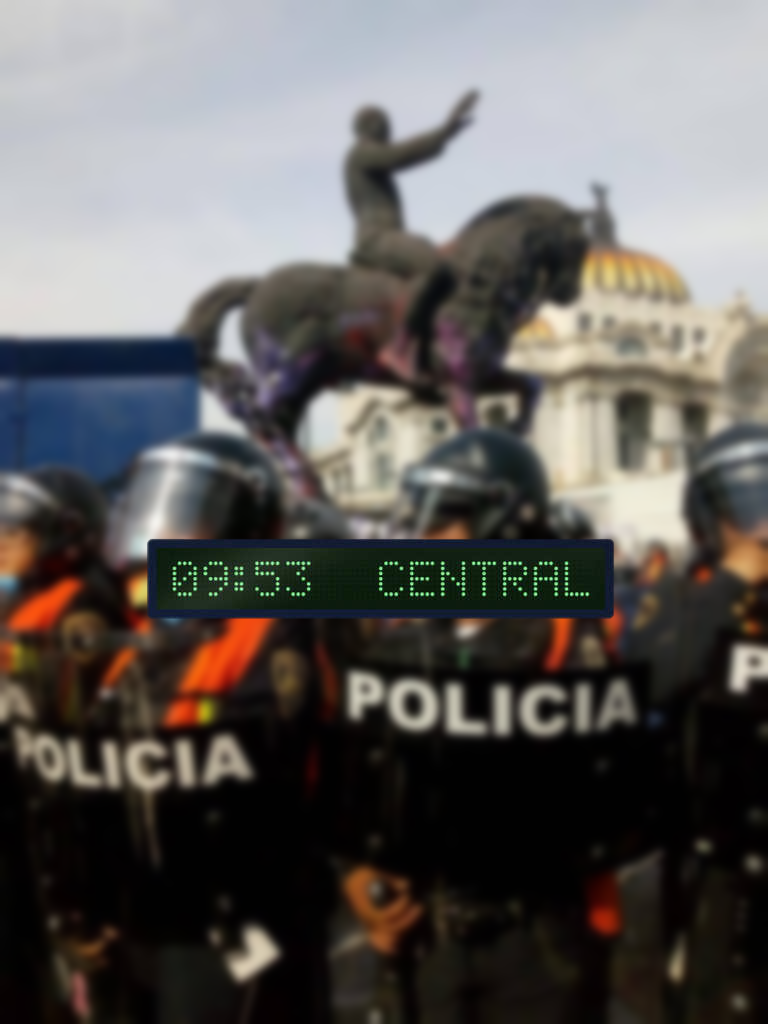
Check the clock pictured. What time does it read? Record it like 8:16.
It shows 9:53
